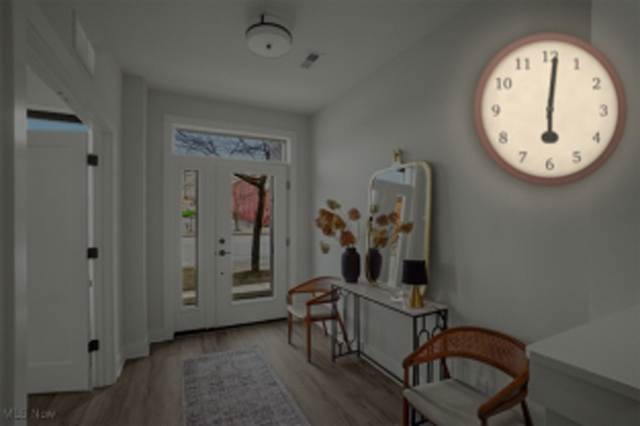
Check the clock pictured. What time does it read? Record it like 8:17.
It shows 6:01
